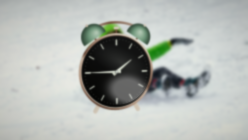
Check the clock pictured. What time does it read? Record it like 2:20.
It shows 1:45
